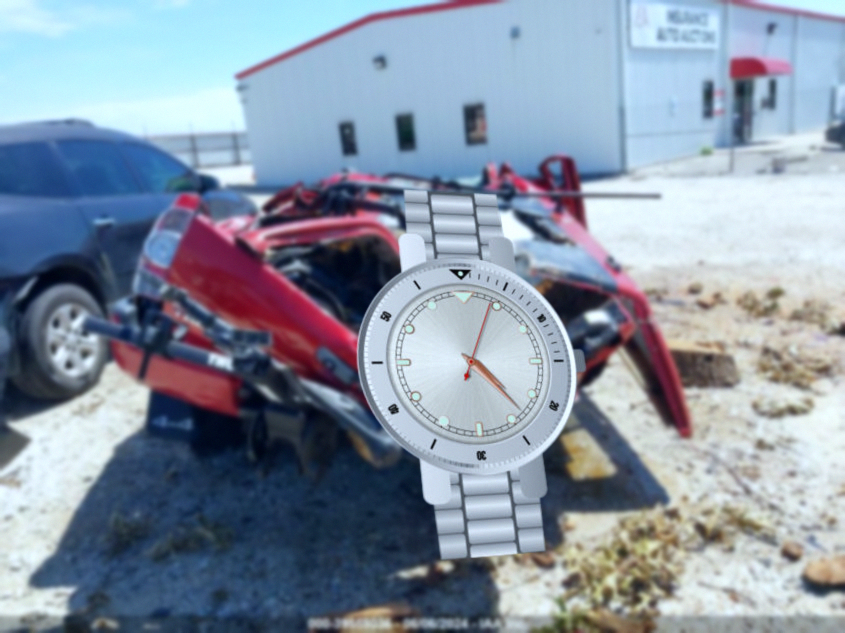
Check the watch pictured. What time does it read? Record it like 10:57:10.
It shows 4:23:04
